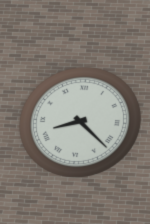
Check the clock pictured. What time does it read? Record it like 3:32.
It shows 8:22
